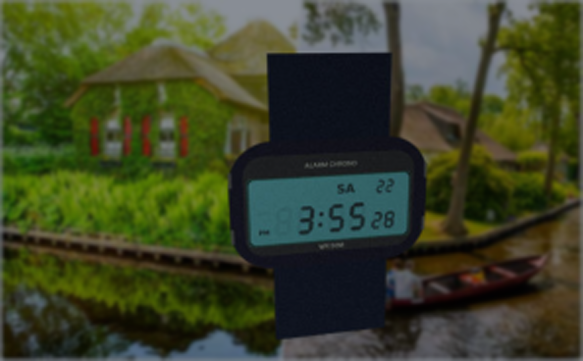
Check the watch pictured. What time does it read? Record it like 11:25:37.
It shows 3:55:28
